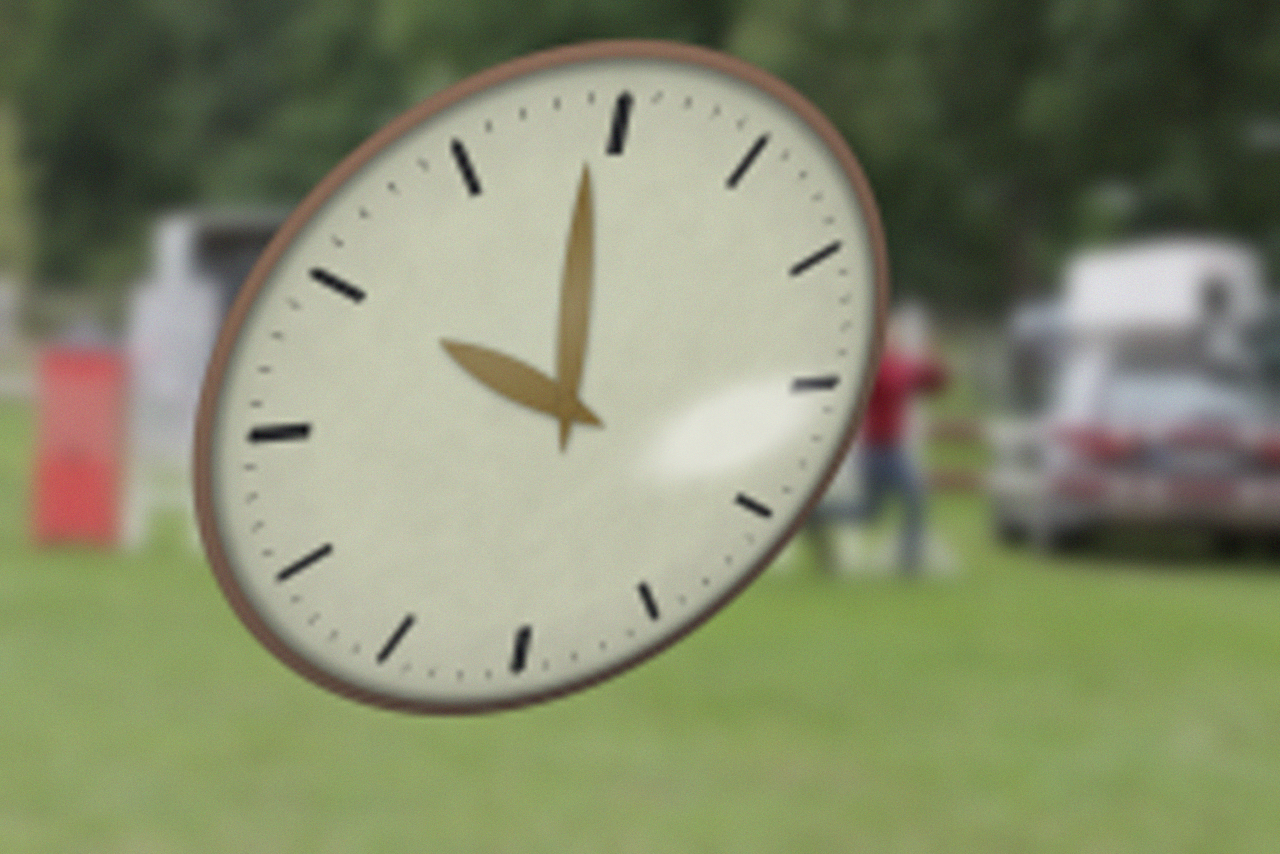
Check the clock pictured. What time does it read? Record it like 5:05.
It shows 9:59
